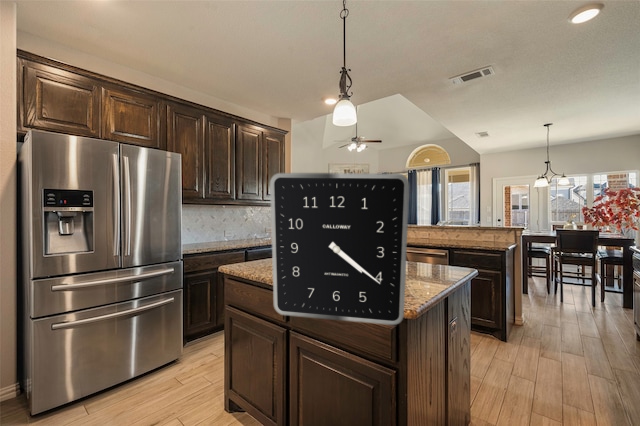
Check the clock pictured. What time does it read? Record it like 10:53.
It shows 4:21
